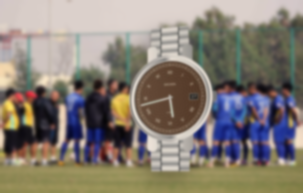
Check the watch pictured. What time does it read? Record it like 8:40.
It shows 5:43
